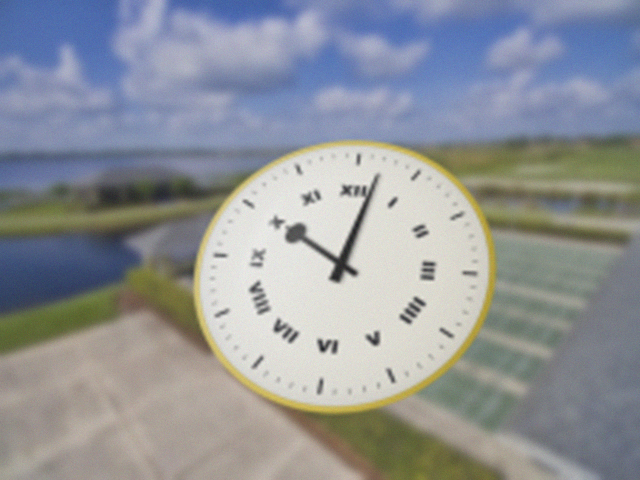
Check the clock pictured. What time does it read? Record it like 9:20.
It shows 10:02
